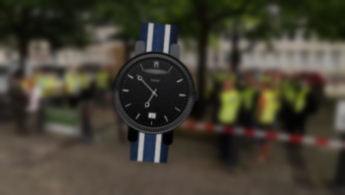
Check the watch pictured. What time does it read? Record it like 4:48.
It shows 6:52
